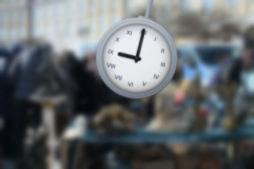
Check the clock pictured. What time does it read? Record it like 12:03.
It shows 9:00
